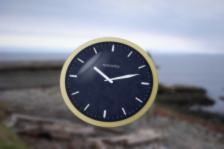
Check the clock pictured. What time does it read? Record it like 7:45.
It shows 10:12
